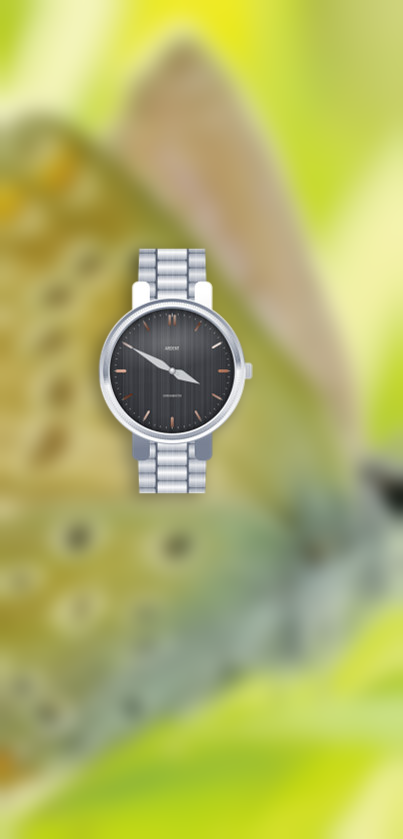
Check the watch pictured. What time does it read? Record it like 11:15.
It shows 3:50
